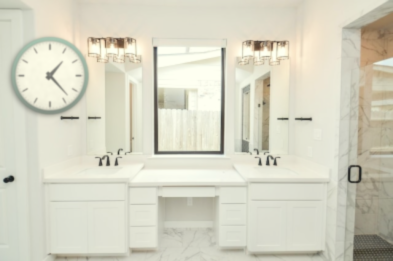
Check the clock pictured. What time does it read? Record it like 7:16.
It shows 1:23
